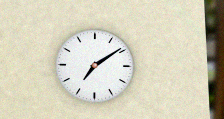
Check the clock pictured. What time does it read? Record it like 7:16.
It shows 7:09
